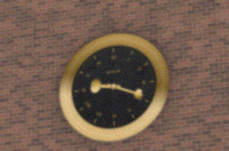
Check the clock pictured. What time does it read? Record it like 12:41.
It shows 9:19
